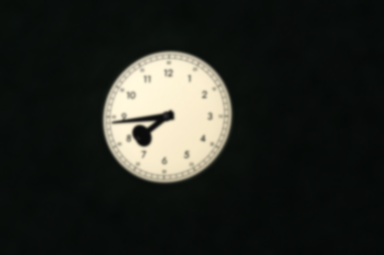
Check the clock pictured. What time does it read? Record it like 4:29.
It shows 7:44
